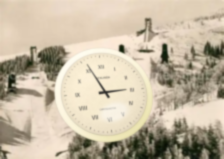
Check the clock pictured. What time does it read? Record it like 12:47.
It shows 2:56
